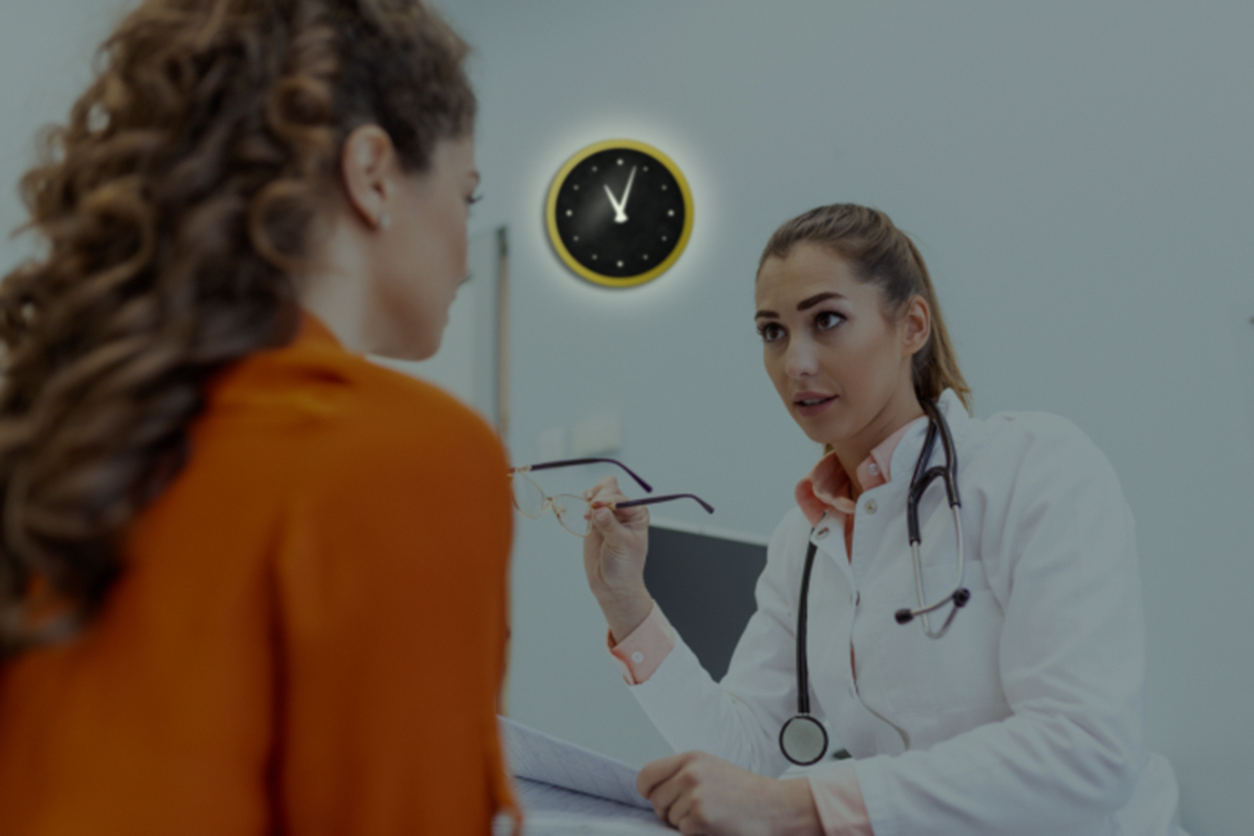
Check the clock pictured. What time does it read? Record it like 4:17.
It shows 11:03
